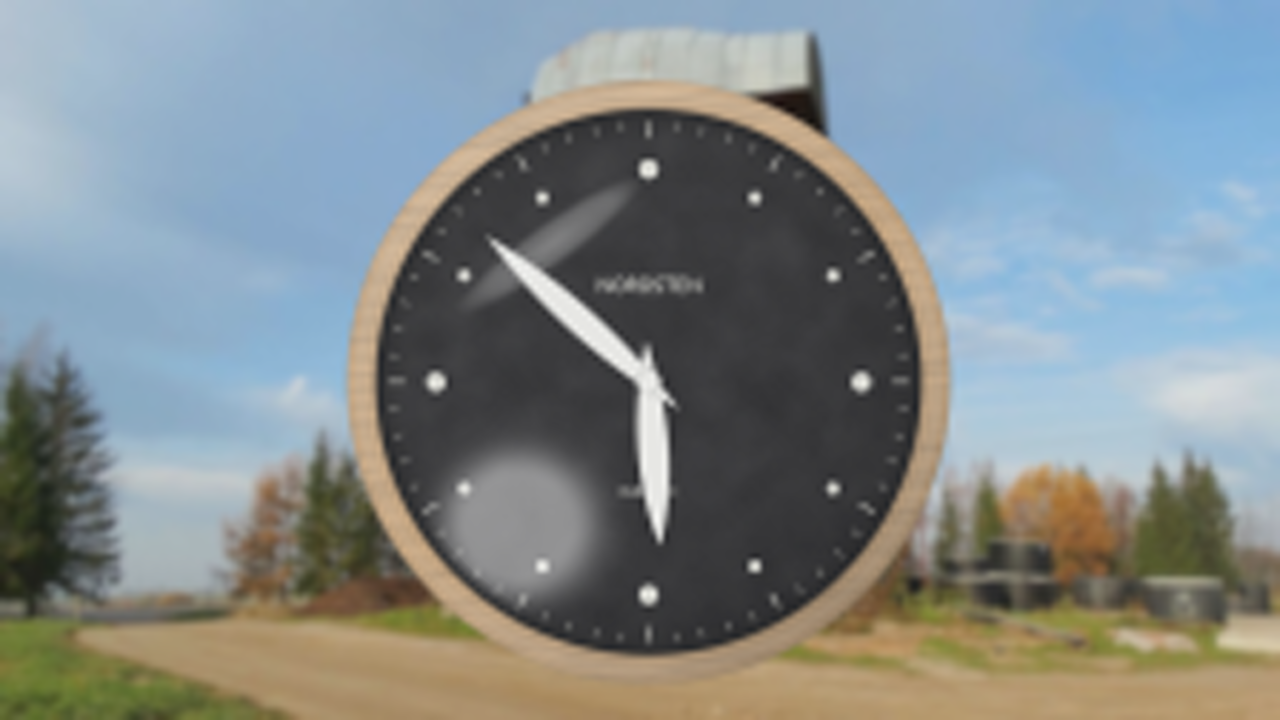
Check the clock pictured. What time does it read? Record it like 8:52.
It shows 5:52
